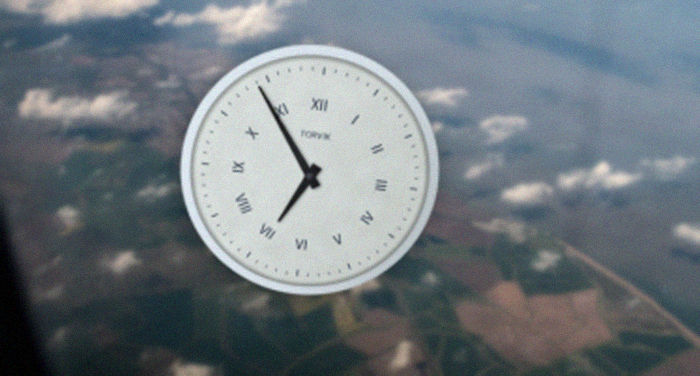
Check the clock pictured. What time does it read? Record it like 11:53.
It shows 6:54
